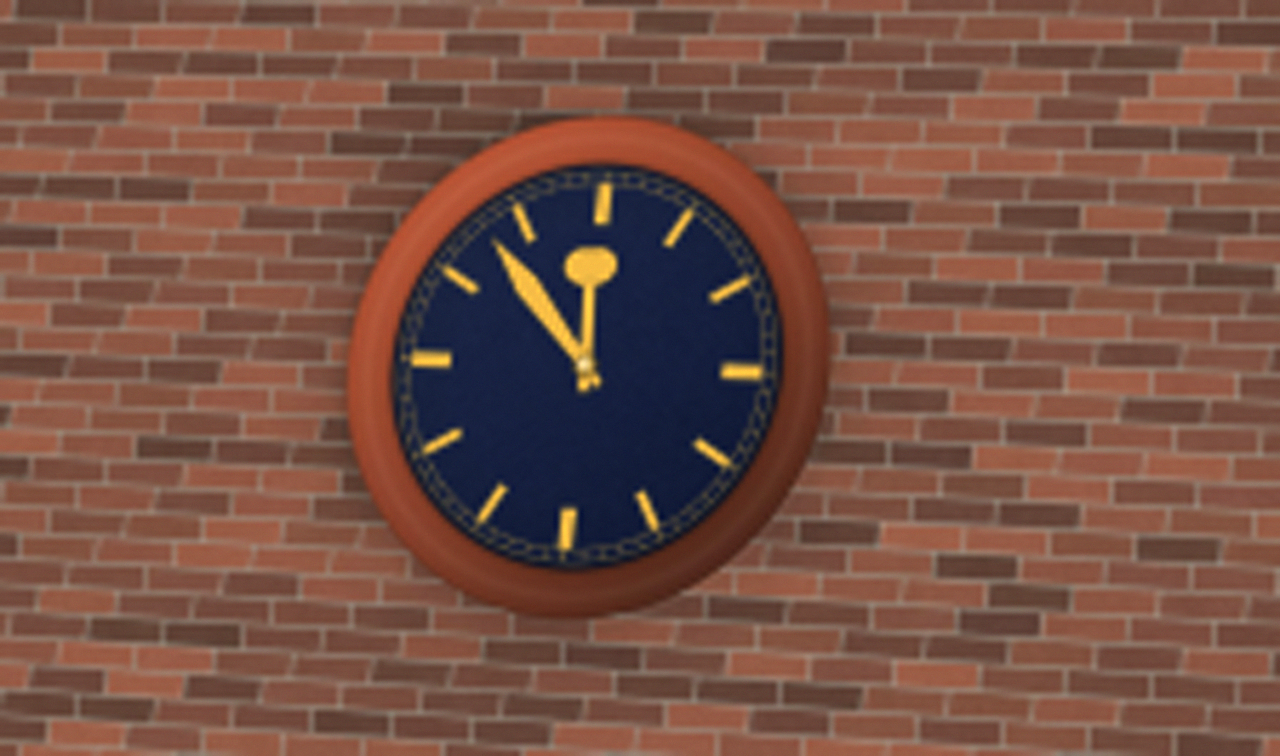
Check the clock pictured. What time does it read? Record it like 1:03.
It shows 11:53
